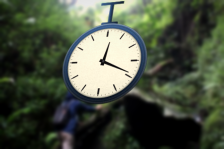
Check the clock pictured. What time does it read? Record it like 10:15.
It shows 12:19
